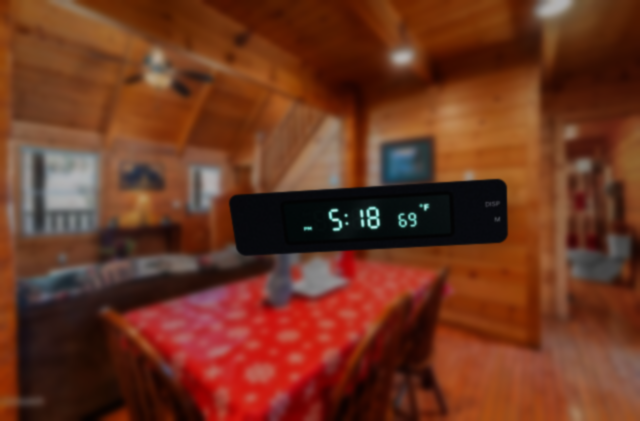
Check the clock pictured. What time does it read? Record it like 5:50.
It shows 5:18
